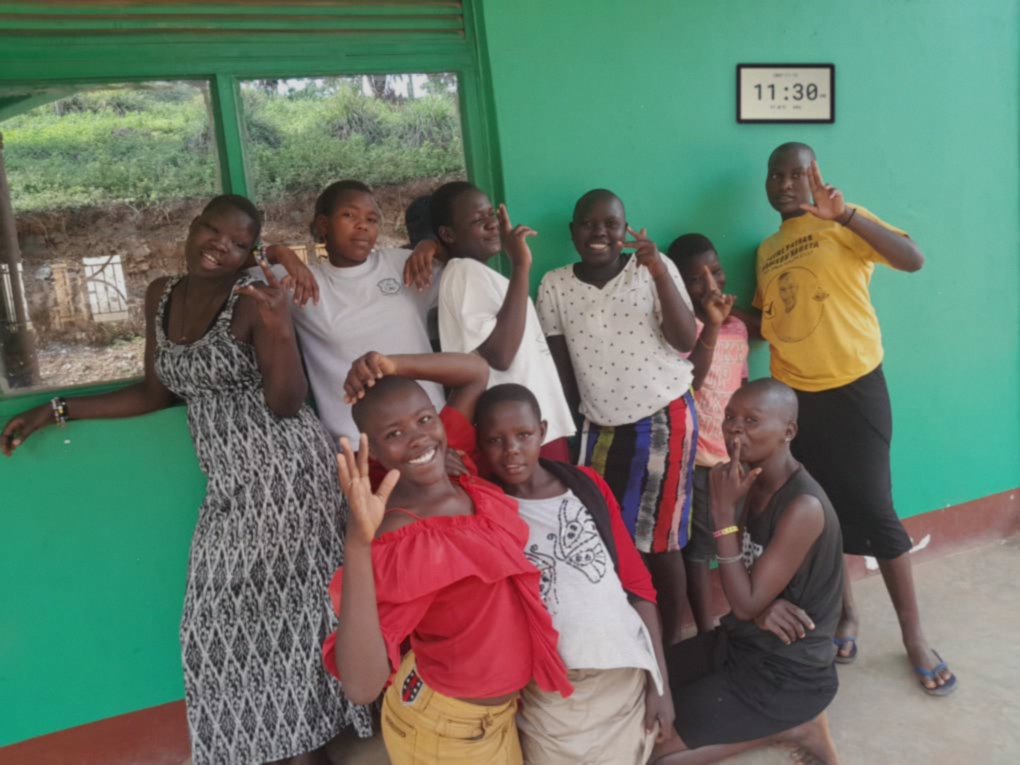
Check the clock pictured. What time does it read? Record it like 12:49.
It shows 11:30
